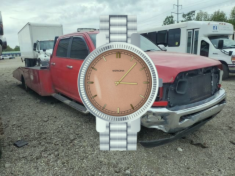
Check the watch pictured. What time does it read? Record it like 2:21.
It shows 3:07
